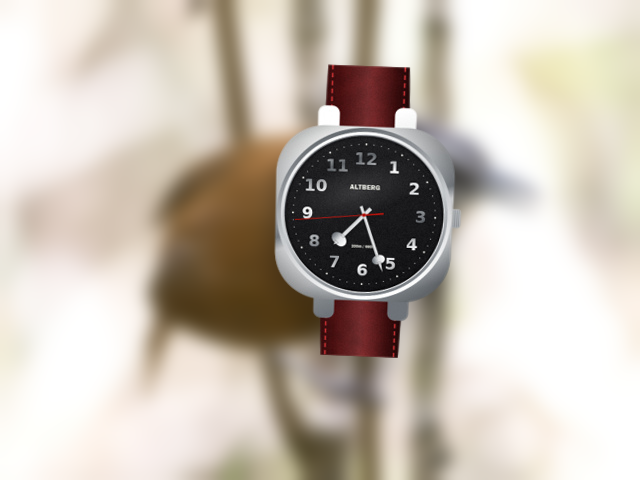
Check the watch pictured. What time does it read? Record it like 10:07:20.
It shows 7:26:44
